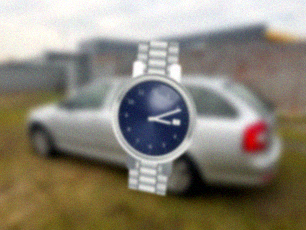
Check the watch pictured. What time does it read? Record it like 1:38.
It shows 3:11
